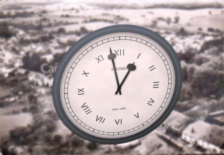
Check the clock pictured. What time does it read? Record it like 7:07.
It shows 12:58
